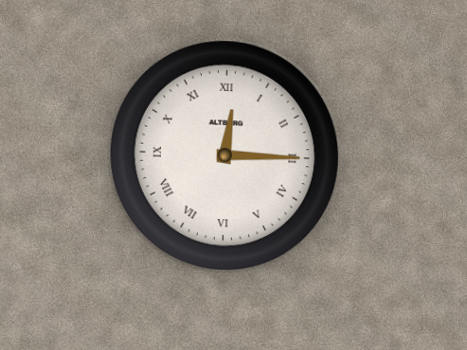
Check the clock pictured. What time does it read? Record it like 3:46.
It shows 12:15
